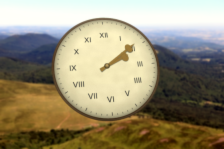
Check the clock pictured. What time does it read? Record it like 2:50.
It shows 2:09
